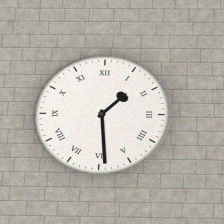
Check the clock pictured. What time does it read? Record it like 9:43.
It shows 1:29
